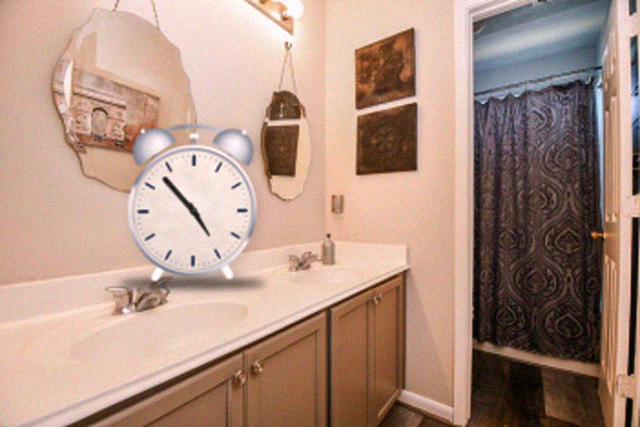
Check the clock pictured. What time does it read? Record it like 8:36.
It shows 4:53
